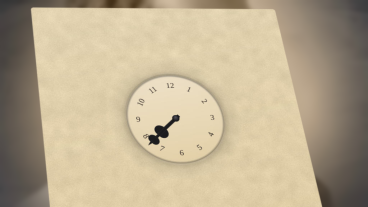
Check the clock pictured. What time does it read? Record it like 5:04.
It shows 7:38
